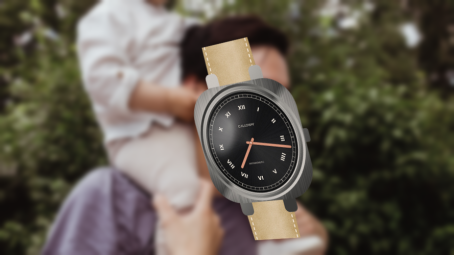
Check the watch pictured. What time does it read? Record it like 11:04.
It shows 7:17
